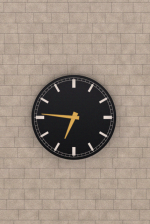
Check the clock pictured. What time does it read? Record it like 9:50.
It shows 6:46
